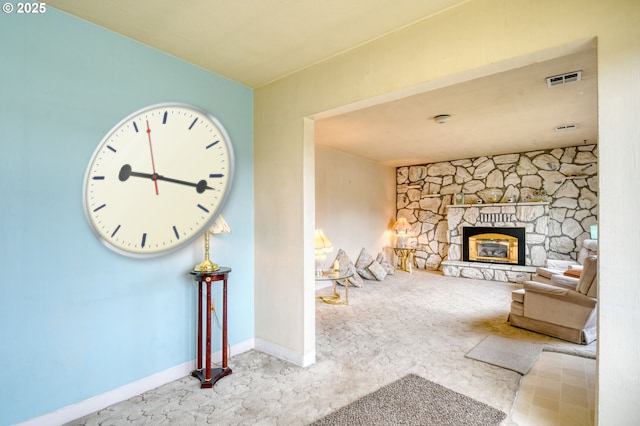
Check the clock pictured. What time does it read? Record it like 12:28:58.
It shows 9:16:57
